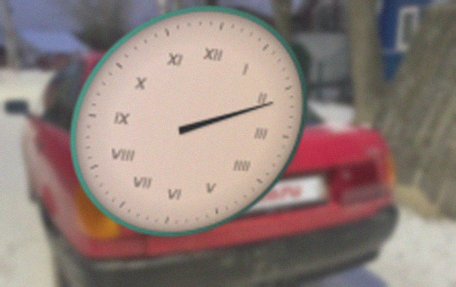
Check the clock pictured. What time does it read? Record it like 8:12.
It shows 2:11
